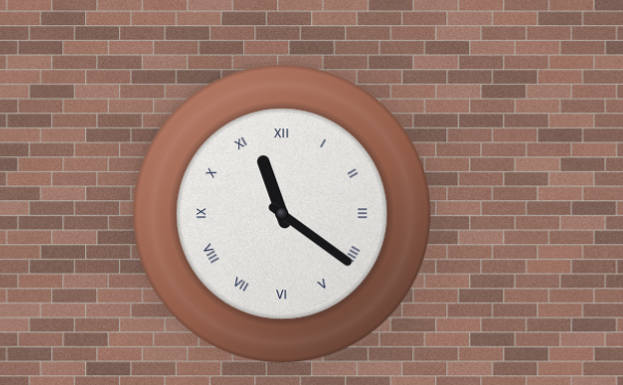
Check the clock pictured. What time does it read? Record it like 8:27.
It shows 11:21
